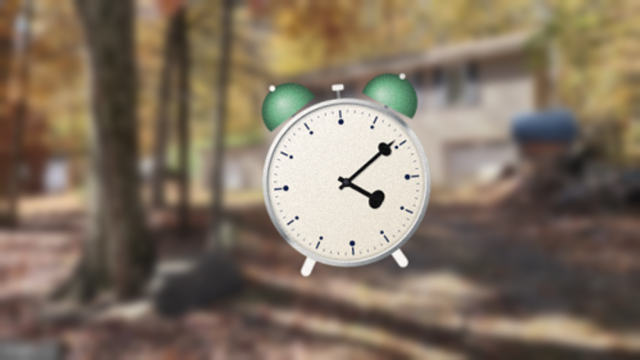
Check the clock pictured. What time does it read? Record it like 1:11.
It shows 4:09
